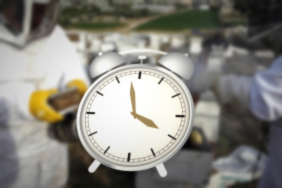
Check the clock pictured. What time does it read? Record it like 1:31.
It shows 3:58
